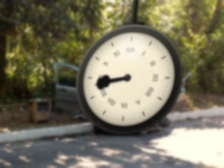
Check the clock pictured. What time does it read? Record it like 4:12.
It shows 8:43
